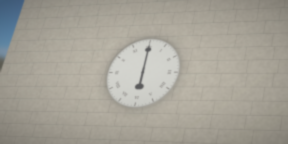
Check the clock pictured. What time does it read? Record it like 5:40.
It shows 6:00
